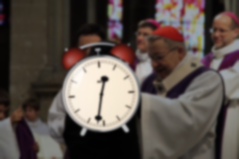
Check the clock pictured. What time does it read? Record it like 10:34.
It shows 12:32
